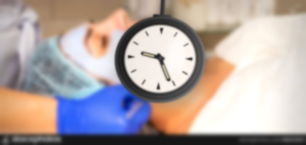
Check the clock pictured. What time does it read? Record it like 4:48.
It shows 9:26
